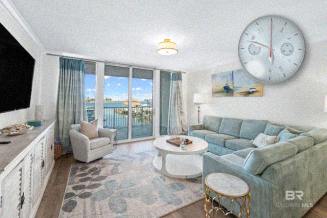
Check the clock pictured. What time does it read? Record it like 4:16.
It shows 5:48
